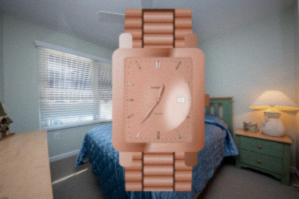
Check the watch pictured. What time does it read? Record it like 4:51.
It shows 12:36
